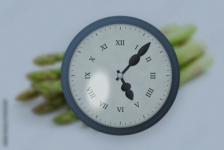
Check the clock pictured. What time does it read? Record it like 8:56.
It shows 5:07
